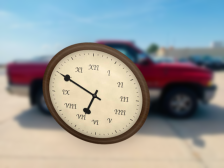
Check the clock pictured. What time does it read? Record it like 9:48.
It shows 6:50
